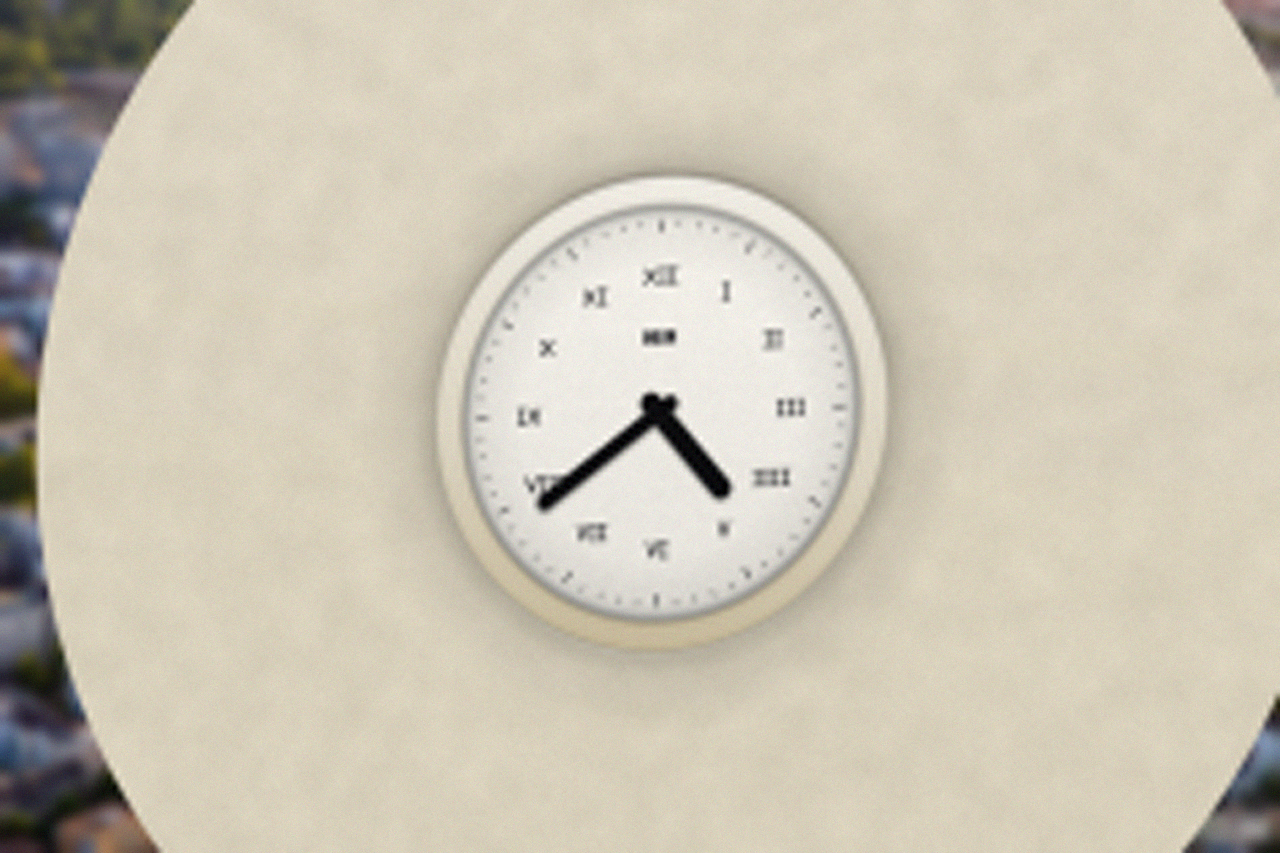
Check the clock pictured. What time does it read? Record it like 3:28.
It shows 4:39
